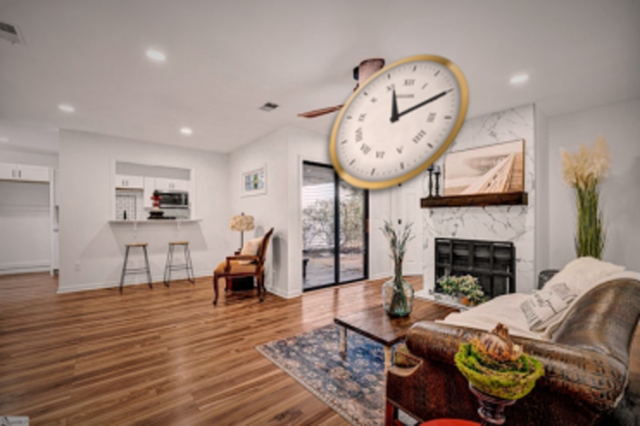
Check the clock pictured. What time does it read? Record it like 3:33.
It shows 11:10
